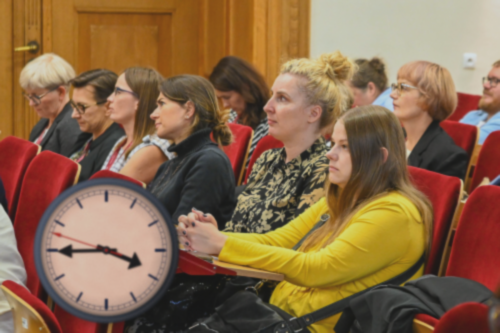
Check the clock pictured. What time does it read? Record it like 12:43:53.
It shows 3:44:48
